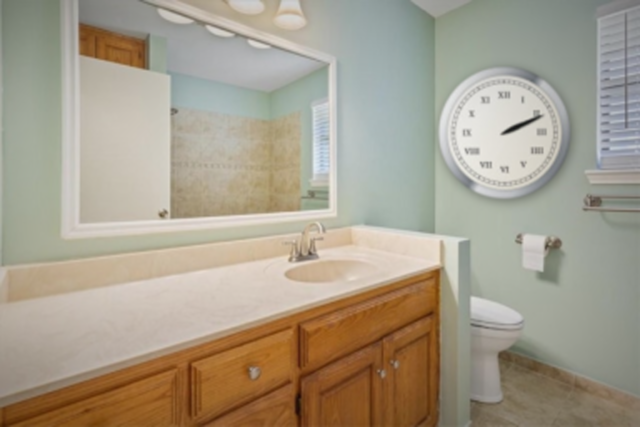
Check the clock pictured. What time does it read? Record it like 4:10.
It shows 2:11
